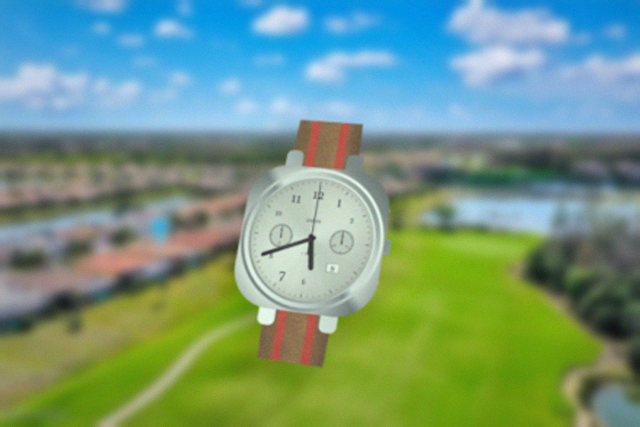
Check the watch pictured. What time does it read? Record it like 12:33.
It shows 5:41
